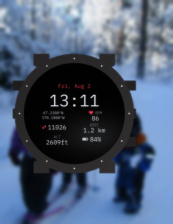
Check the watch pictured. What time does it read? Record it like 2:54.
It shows 13:11
